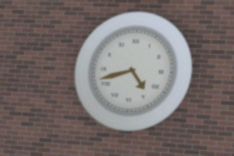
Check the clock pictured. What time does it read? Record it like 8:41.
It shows 4:42
